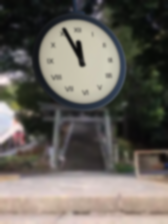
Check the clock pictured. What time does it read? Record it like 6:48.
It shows 11:56
